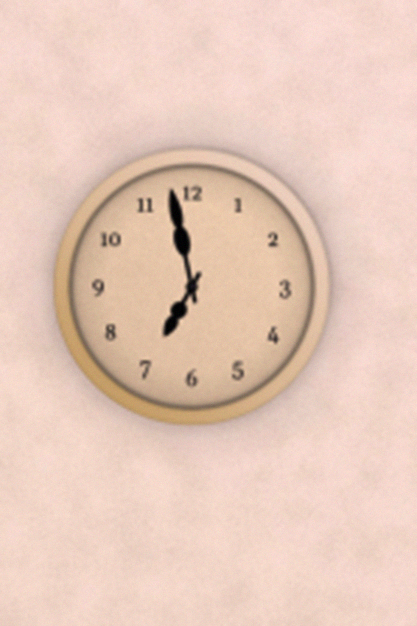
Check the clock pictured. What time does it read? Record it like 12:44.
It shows 6:58
